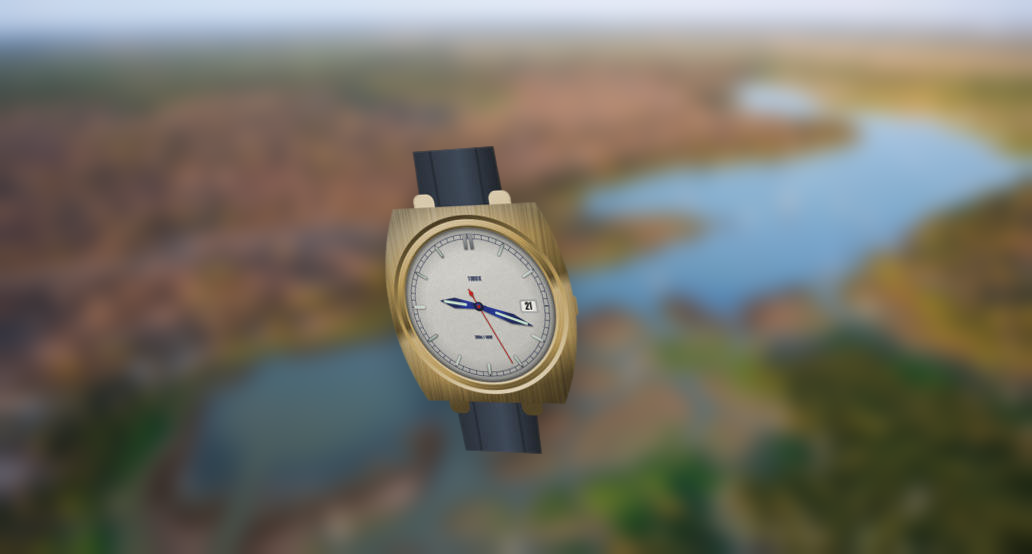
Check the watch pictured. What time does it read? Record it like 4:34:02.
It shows 9:18:26
